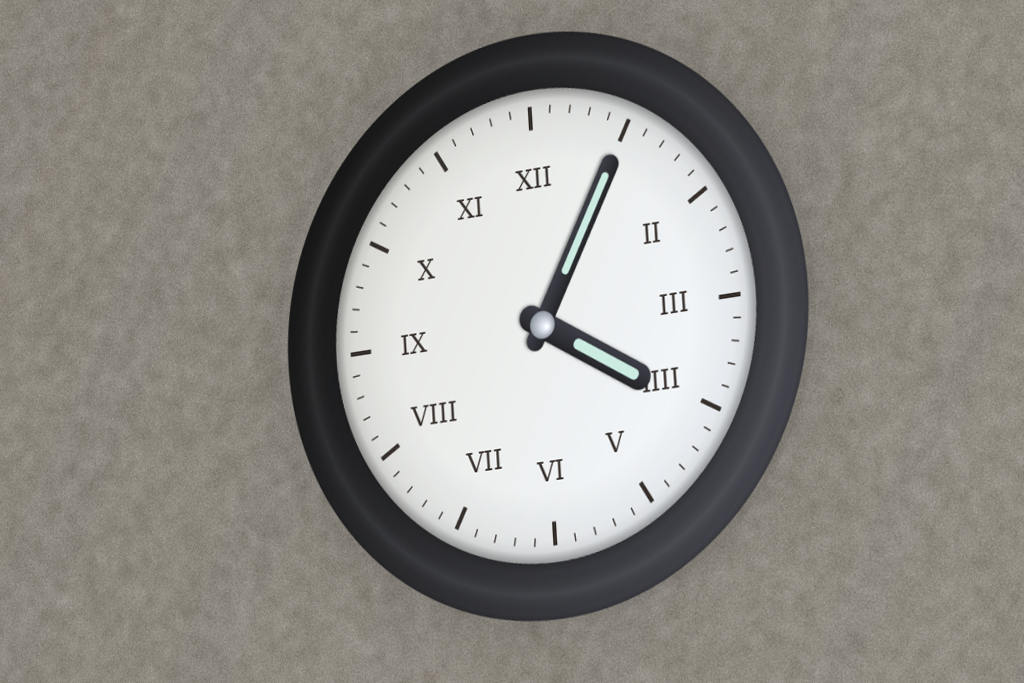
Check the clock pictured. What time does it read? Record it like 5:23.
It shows 4:05
